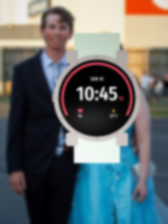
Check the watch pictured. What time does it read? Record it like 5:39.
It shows 10:45
